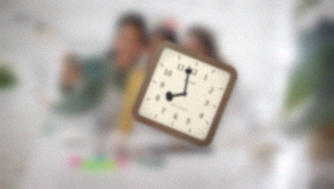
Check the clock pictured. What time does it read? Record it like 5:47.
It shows 7:58
